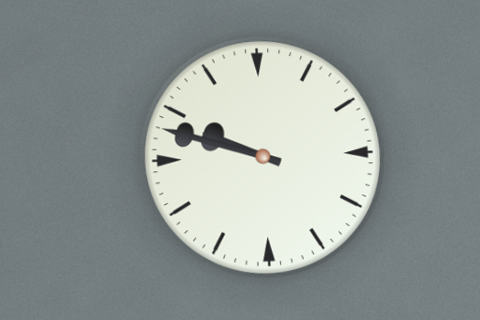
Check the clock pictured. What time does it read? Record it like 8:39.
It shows 9:48
